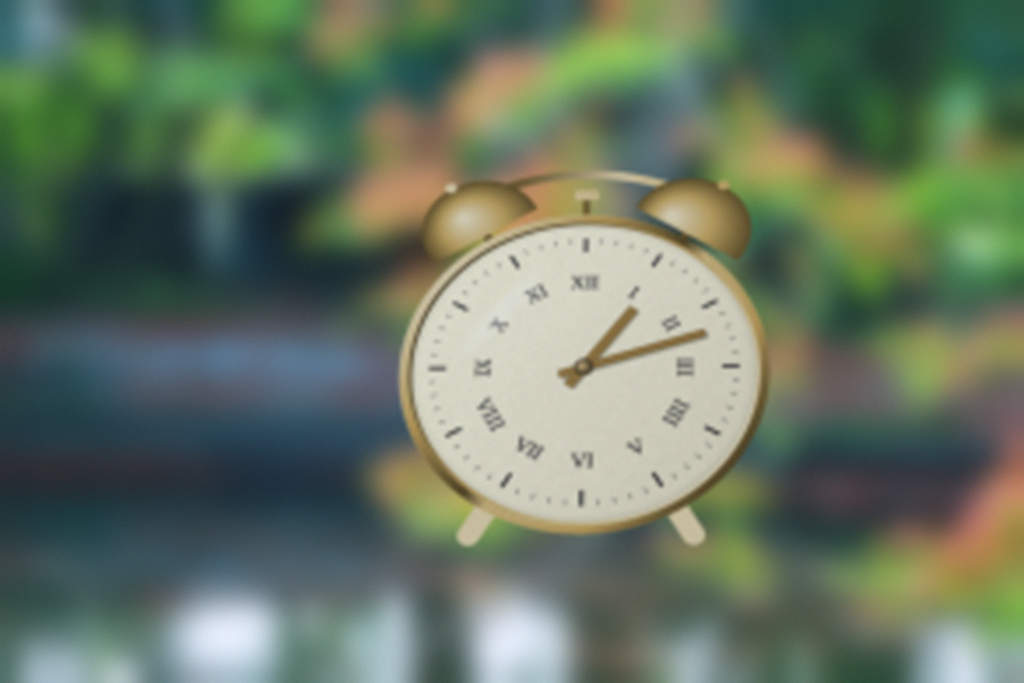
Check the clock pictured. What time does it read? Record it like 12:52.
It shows 1:12
